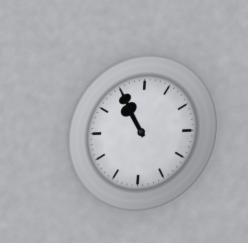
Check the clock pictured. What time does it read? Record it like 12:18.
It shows 10:55
